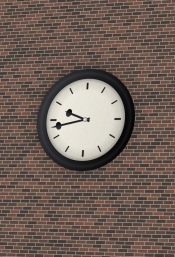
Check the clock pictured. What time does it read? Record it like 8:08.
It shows 9:43
